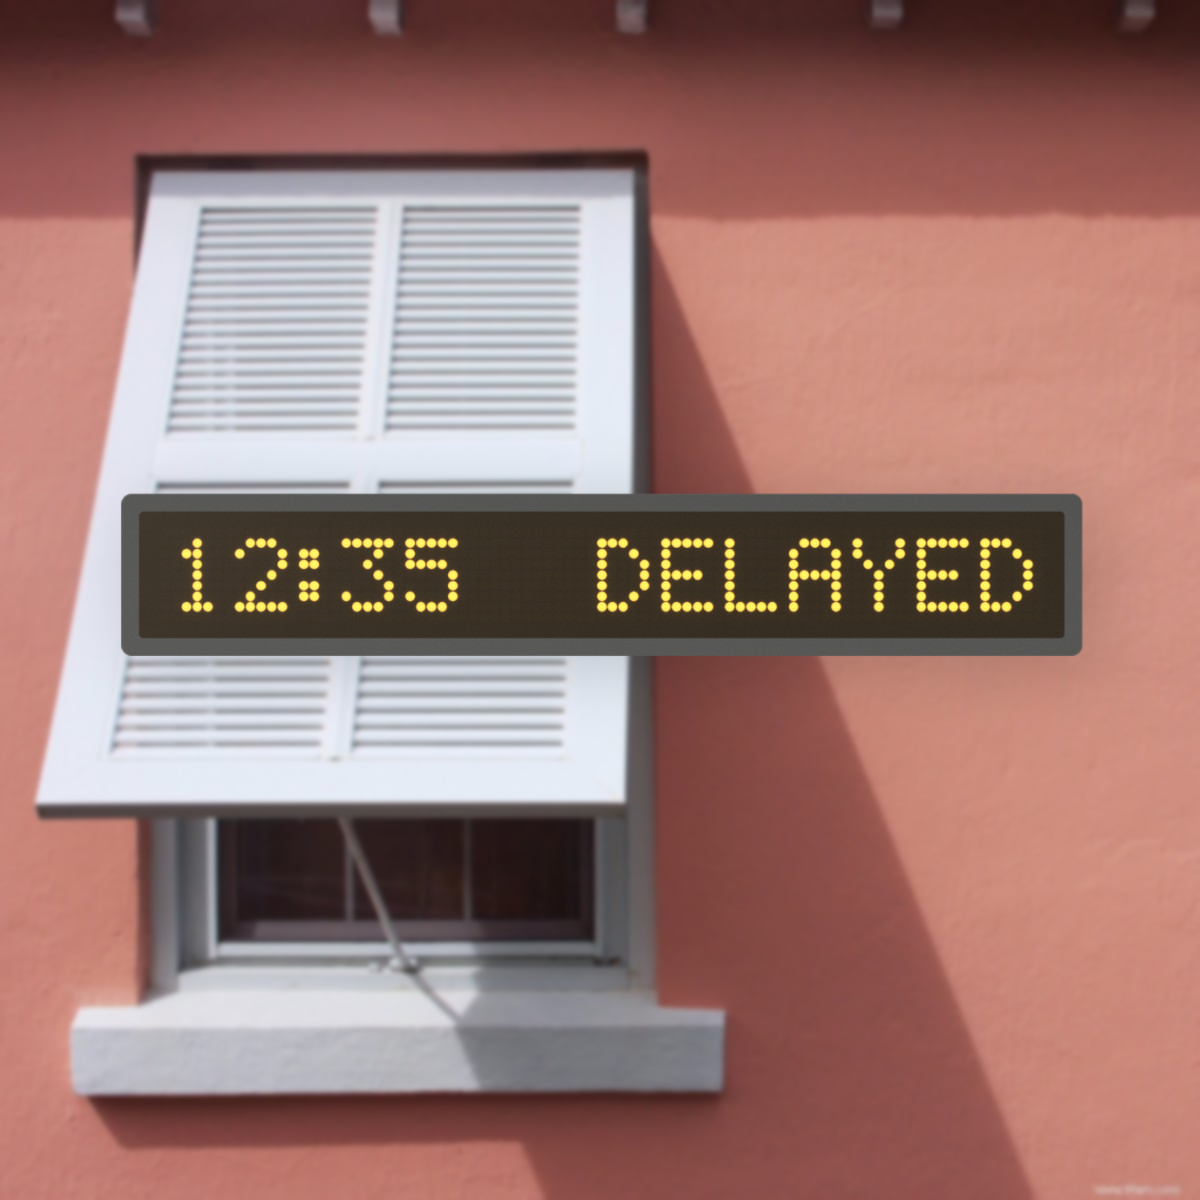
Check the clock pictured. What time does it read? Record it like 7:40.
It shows 12:35
